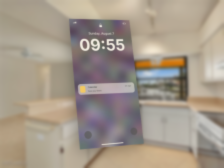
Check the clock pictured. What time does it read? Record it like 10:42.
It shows 9:55
